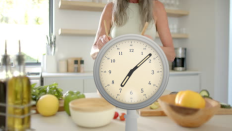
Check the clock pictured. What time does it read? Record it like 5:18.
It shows 7:08
